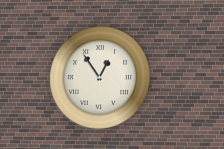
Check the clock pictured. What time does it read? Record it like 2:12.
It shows 12:54
